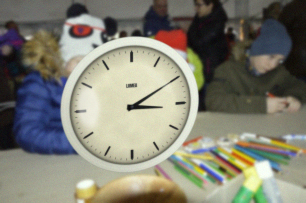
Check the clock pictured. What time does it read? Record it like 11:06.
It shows 3:10
